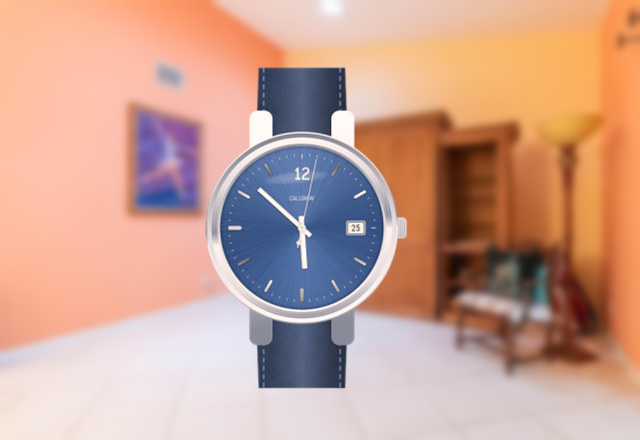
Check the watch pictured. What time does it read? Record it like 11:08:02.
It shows 5:52:02
